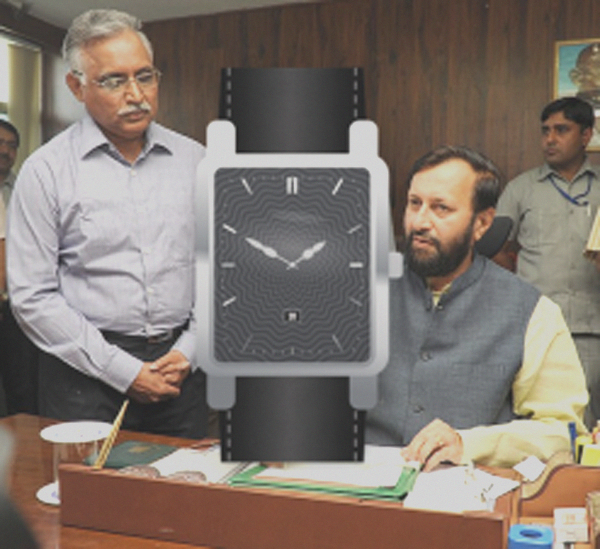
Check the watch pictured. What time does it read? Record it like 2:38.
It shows 1:50
